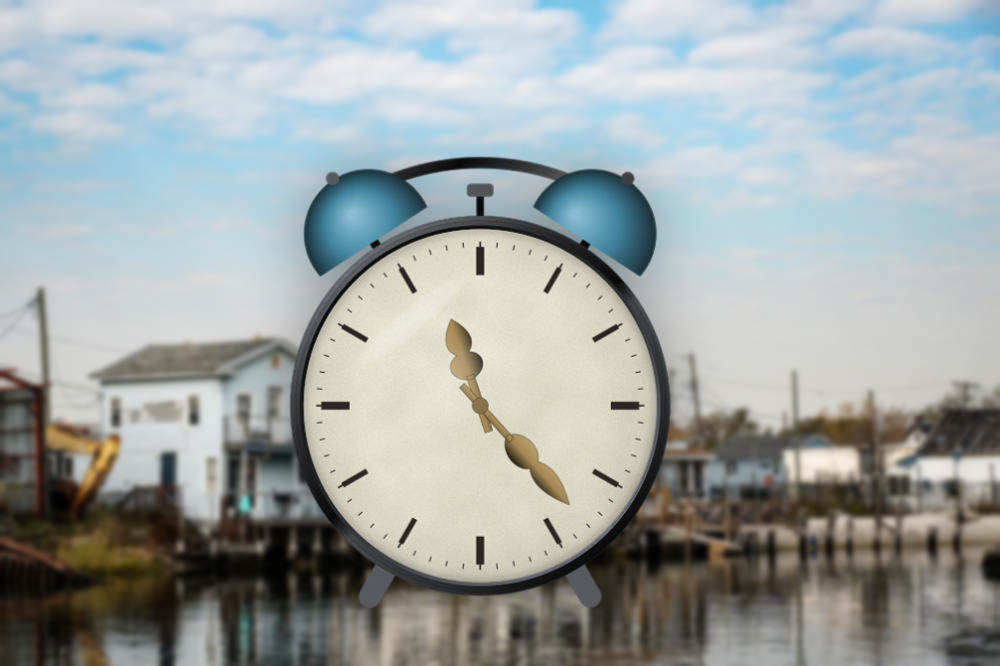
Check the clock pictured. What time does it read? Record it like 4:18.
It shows 11:23
